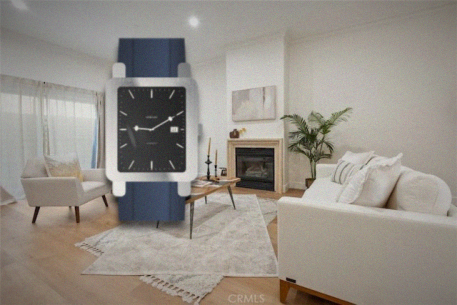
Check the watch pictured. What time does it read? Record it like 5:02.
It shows 9:10
